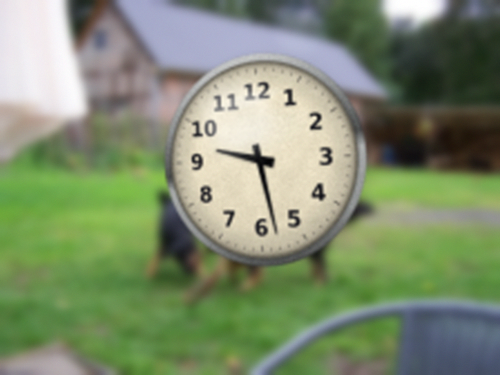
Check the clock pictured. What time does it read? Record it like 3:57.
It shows 9:28
